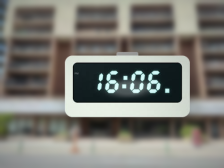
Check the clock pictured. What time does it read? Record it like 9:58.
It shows 16:06
